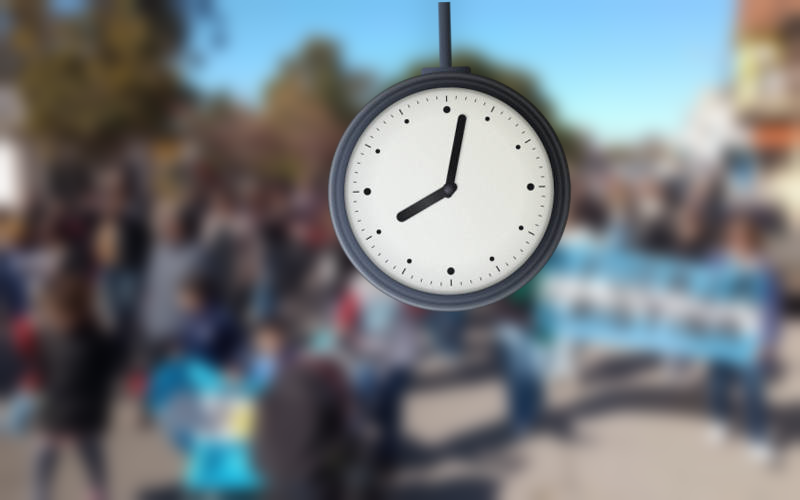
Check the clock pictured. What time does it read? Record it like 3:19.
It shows 8:02
